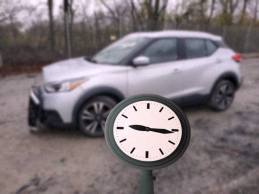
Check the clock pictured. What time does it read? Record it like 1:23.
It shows 9:16
